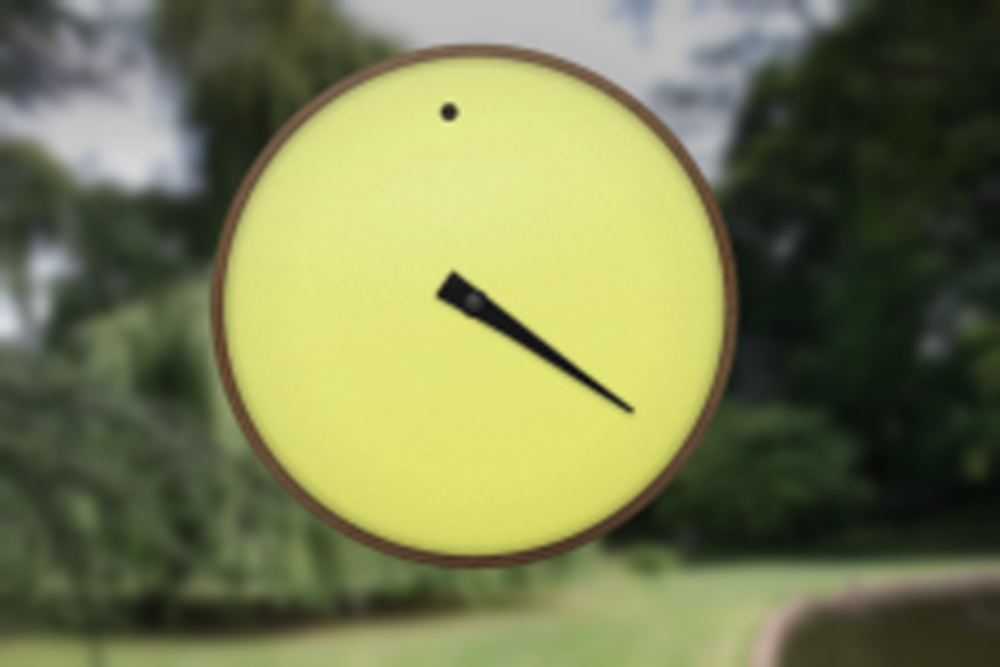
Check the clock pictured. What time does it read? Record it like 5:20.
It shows 4:22
